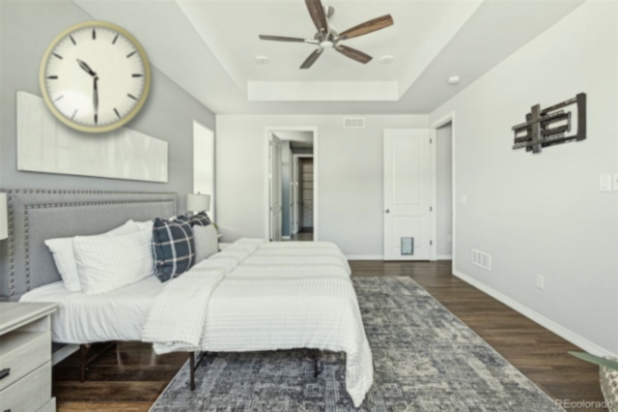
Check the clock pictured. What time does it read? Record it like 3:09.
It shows 10:30
